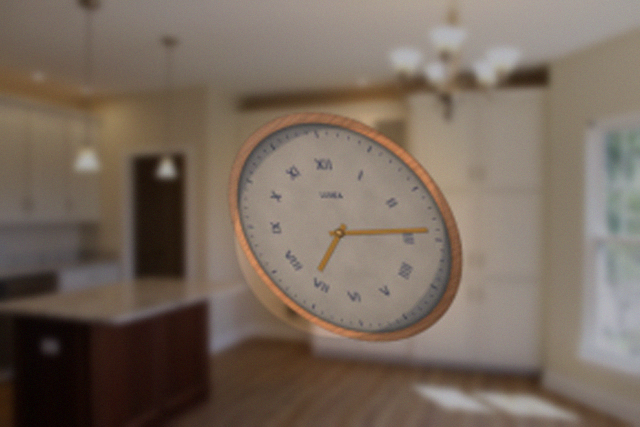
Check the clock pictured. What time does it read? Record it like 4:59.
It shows 7:14
